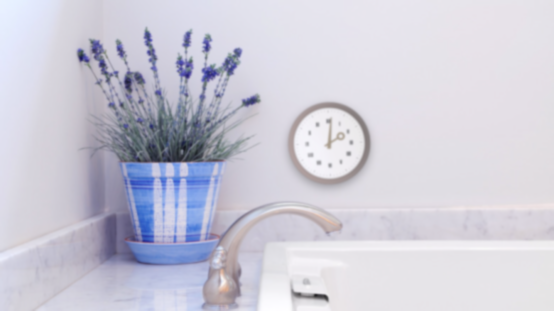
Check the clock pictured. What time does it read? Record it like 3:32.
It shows 2:01
